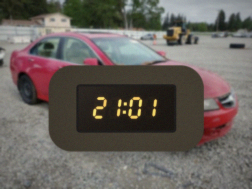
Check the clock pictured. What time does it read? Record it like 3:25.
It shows 21:01
